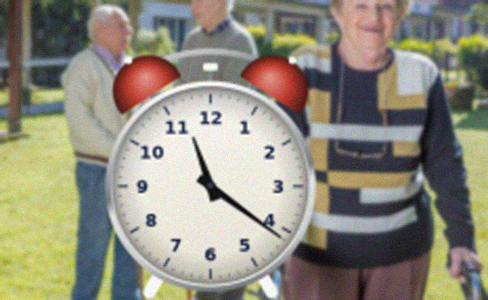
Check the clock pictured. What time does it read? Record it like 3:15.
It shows 11:21
